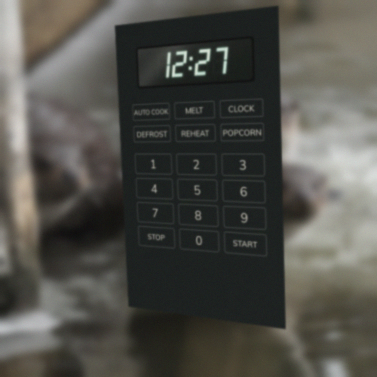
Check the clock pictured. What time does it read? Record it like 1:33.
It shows 12:27
